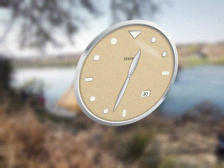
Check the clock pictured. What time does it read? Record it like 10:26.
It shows 12:33
